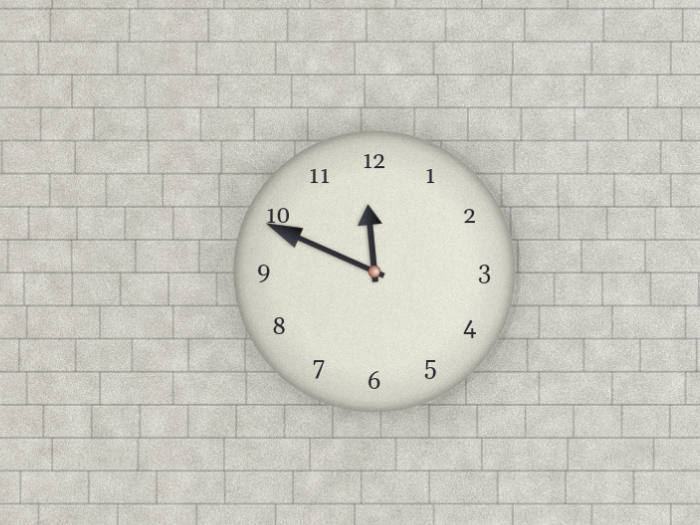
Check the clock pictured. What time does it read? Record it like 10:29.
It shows 11:49
